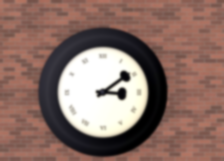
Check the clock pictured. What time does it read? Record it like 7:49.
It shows 3:09
